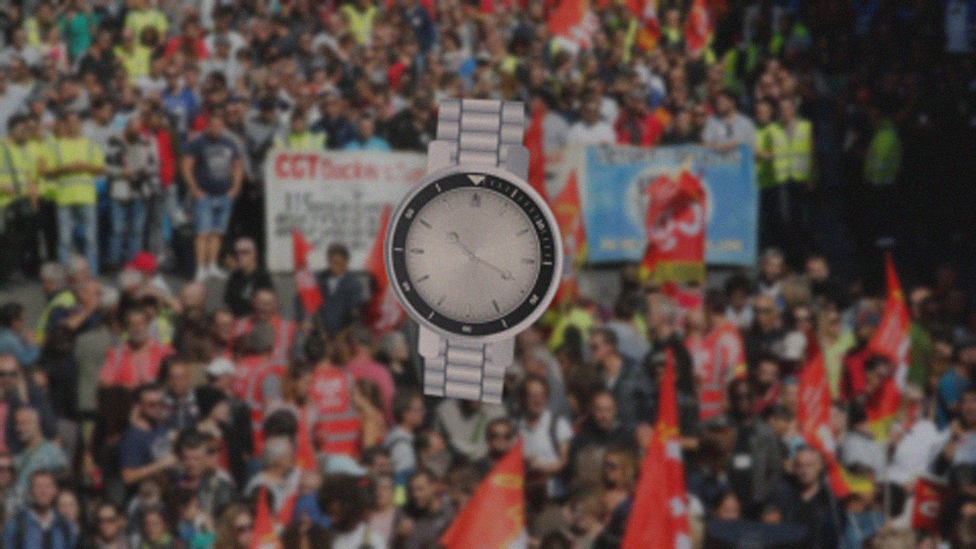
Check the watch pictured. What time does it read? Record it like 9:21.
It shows 10:19
